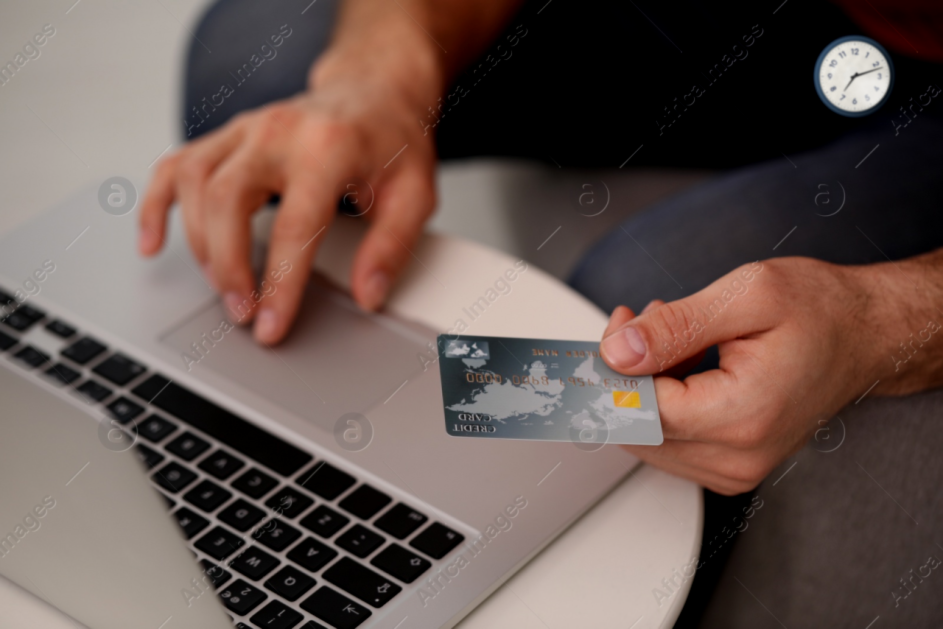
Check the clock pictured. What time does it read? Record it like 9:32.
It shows 7:12
